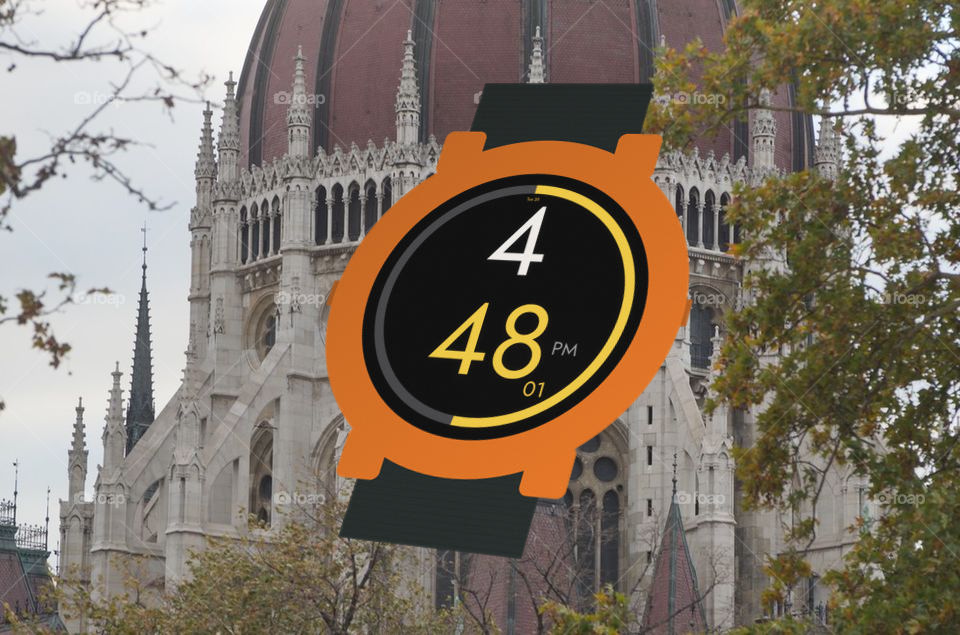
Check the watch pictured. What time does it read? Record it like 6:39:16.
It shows 4:48:01
